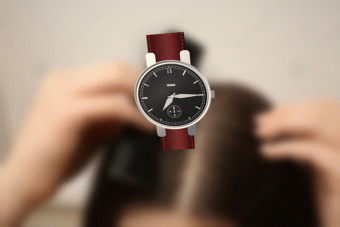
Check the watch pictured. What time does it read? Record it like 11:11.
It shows 7:15
